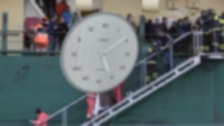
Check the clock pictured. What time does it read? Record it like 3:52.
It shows 5:09
